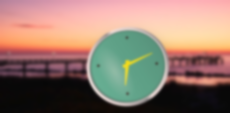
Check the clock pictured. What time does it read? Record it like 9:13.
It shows 6:11
